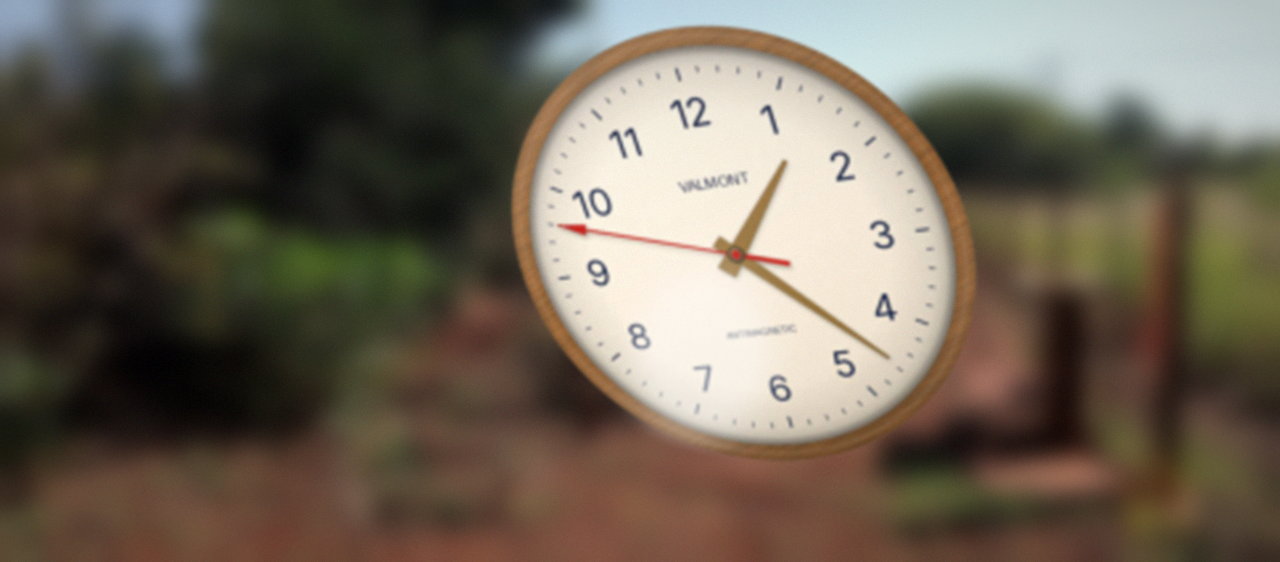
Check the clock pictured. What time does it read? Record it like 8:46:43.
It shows 1:22:48
